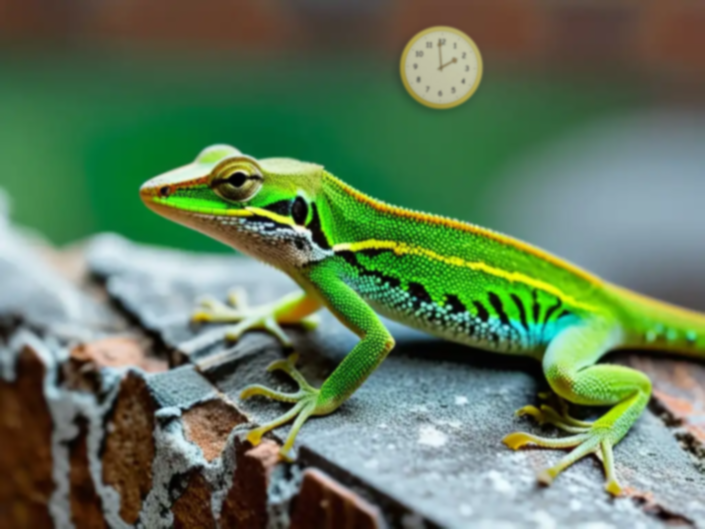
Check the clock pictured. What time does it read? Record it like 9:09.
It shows 1:59
